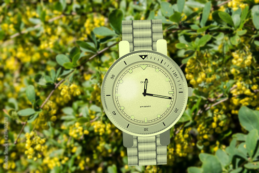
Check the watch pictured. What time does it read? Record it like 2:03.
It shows 12:17
